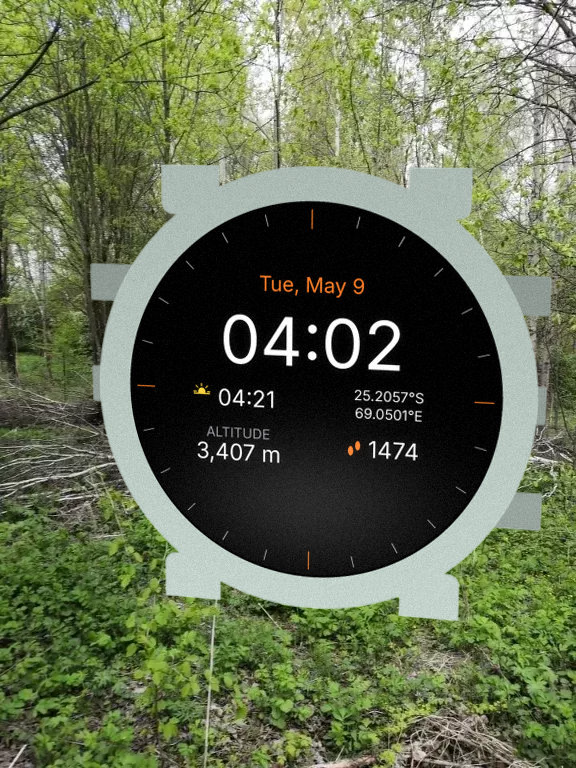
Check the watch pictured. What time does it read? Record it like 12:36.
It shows 4:02
